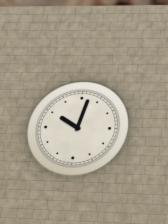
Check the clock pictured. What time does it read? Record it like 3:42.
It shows 10:02
